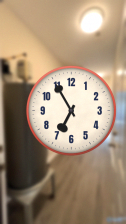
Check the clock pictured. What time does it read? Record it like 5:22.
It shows 6:55
